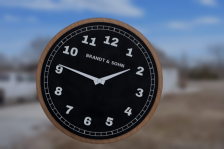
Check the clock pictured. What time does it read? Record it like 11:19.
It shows 1:46
